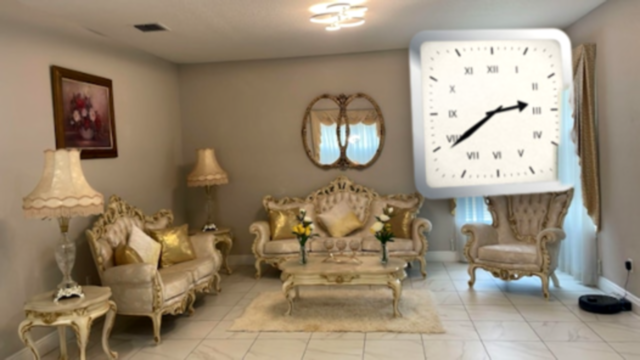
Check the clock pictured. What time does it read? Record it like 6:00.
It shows 2:39
